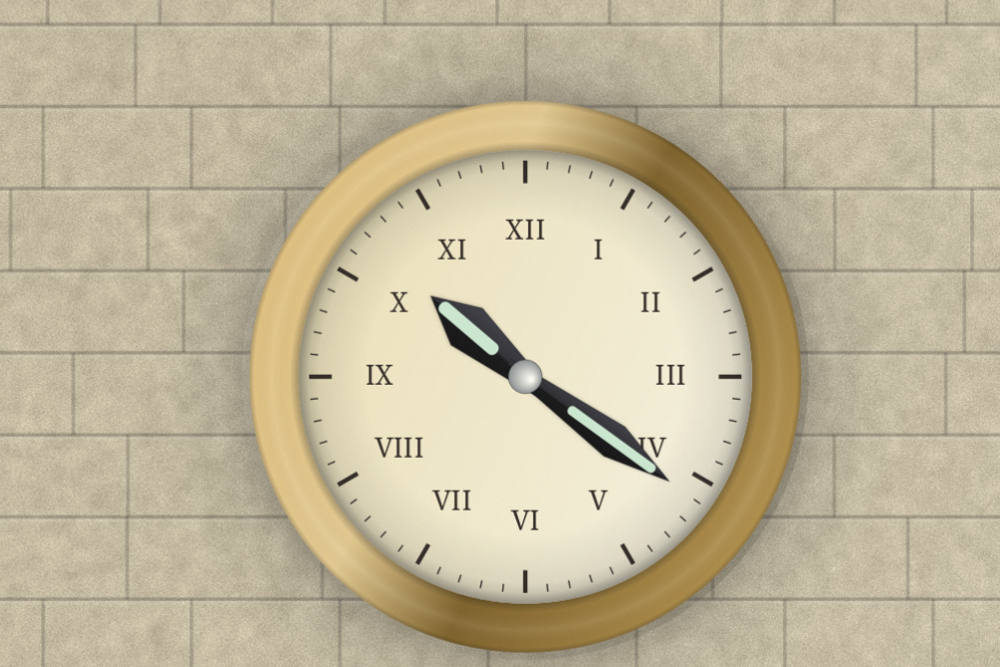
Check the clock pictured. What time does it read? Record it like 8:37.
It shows 10:21
